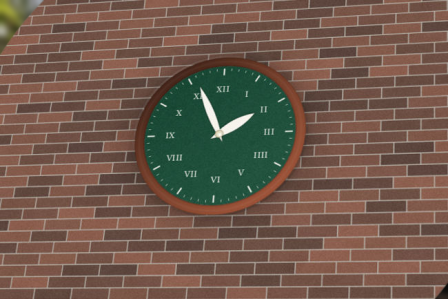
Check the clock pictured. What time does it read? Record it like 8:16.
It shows 1:56
